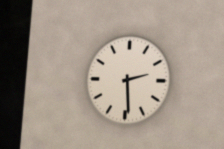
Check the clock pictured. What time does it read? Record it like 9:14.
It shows 2:29
